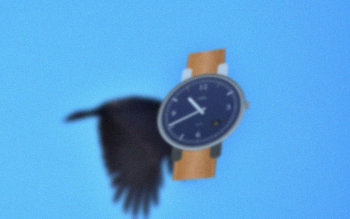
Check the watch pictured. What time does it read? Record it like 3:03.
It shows 10:41
